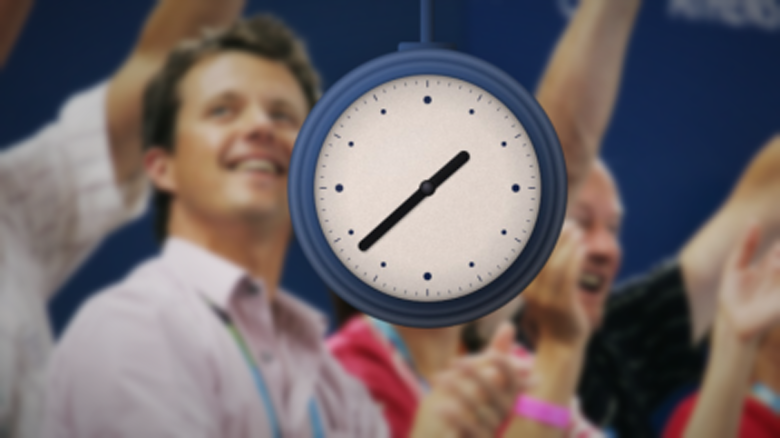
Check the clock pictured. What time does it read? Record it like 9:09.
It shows 1:38
